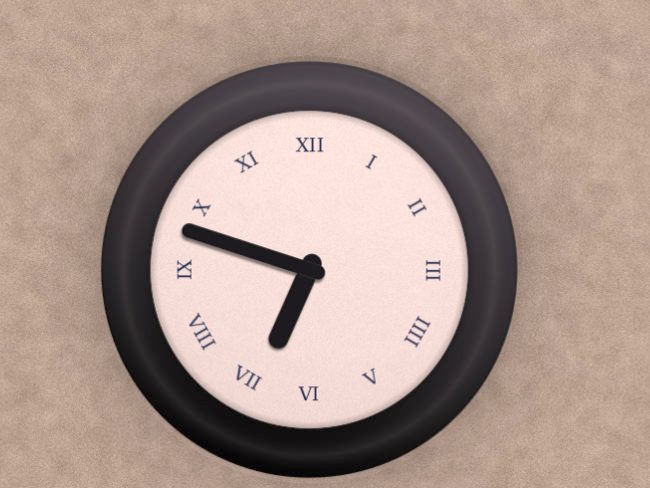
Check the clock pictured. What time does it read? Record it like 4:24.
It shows 6:48
